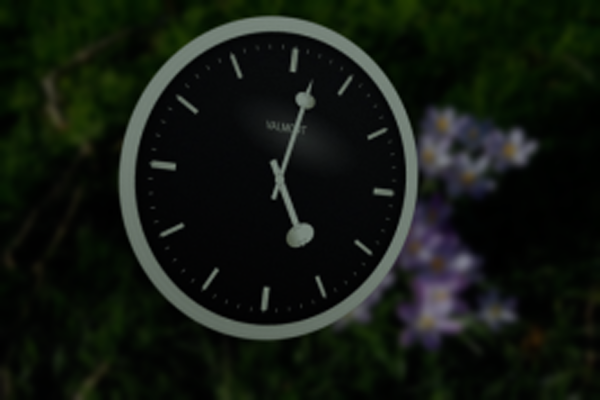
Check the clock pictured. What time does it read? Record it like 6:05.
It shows 5:02
